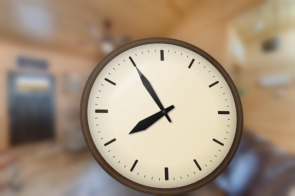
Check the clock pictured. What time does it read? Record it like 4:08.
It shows 7:55
